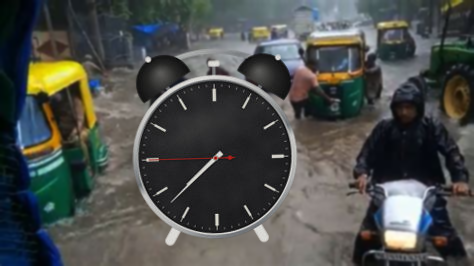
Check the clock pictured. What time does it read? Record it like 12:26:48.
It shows 7:37:45
